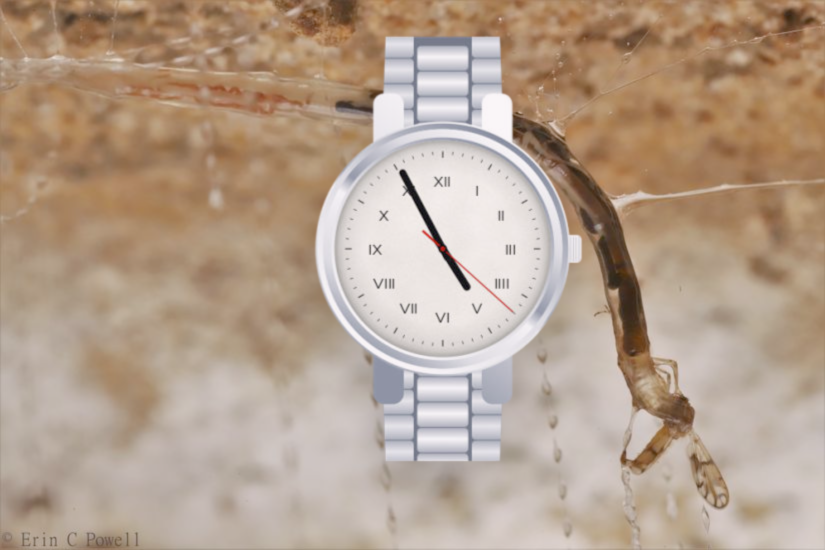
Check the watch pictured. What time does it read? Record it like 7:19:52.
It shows 4:55:22
